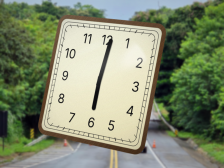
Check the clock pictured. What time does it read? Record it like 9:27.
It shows 6:01
